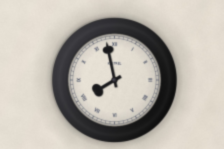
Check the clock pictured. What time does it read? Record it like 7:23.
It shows 7:58
